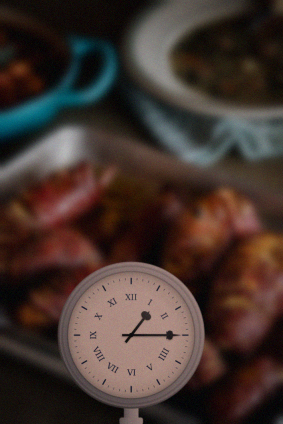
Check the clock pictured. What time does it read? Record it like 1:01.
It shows 1:15
